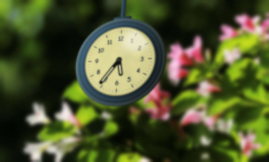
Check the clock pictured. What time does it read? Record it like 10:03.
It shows 5:36
